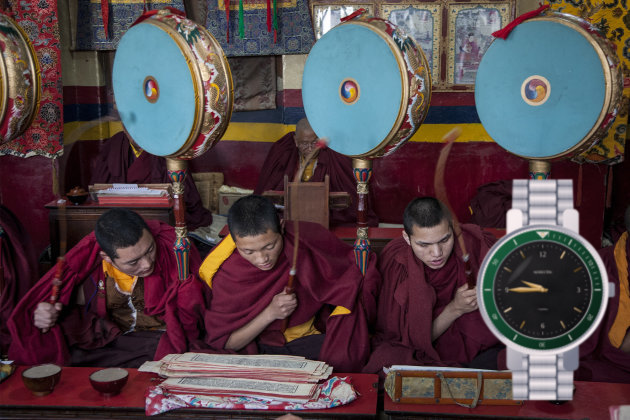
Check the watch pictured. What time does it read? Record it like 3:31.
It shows 9:45
